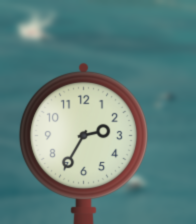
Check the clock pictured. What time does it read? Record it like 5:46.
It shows 2:35
